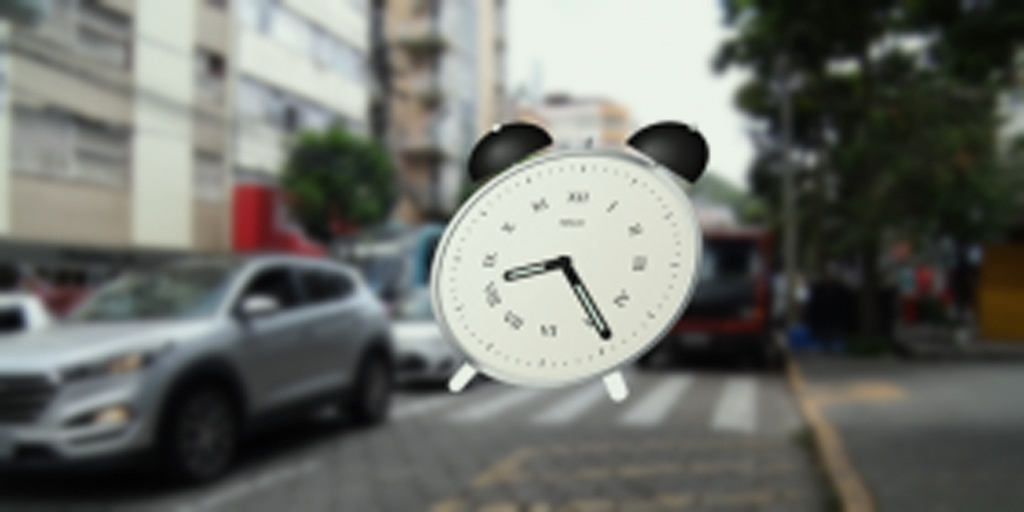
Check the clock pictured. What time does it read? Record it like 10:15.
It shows 8:24
